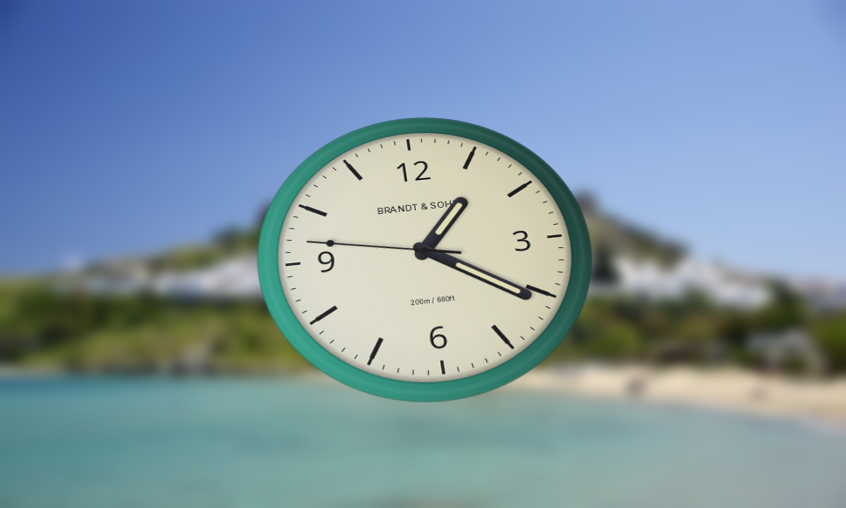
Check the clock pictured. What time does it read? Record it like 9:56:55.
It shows 1:20:47
